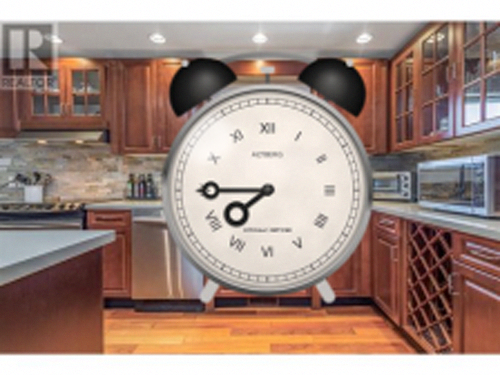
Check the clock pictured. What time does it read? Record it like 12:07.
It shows 7:45
